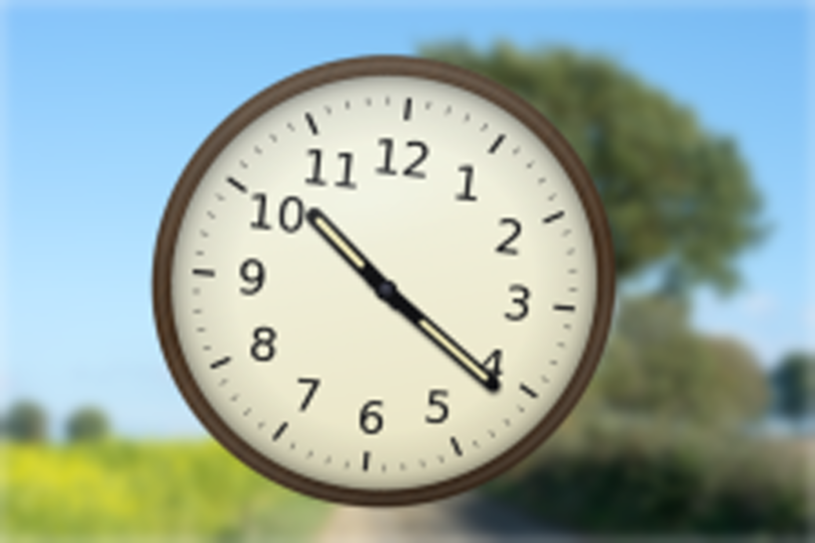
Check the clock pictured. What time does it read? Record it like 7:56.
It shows 10:21
